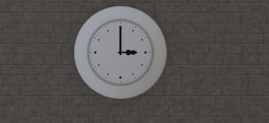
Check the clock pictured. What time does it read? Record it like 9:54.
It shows 3:00
